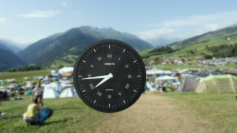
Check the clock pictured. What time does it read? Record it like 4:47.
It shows 7:44
